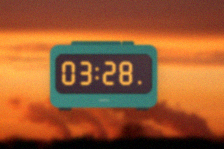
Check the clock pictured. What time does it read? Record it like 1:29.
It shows 3:28
